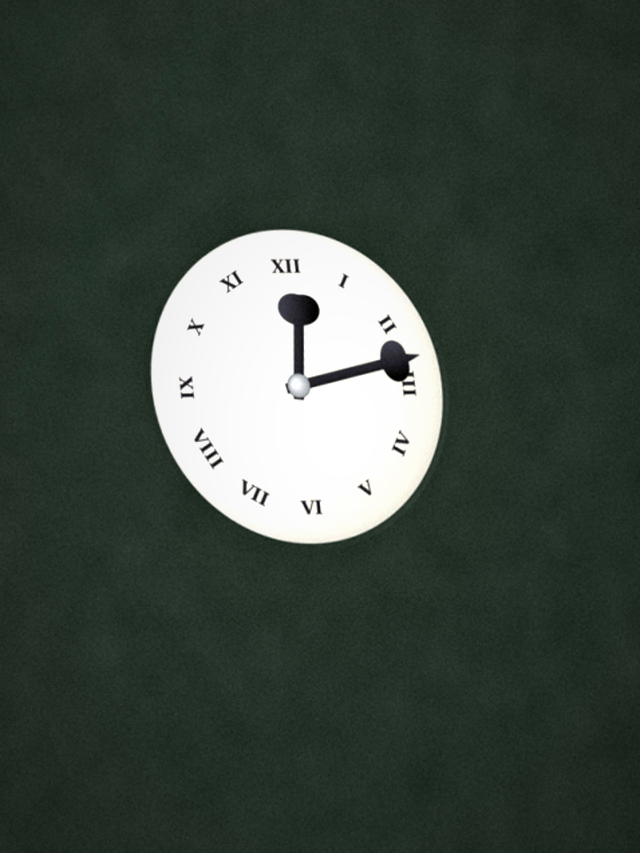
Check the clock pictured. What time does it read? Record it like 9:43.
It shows 12:13
